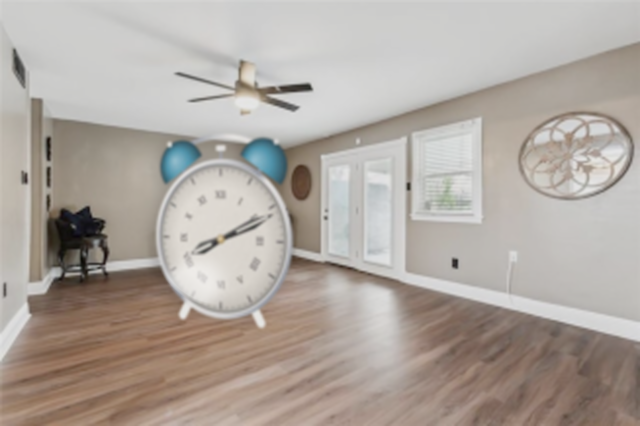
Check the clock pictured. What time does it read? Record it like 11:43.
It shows 8:11
